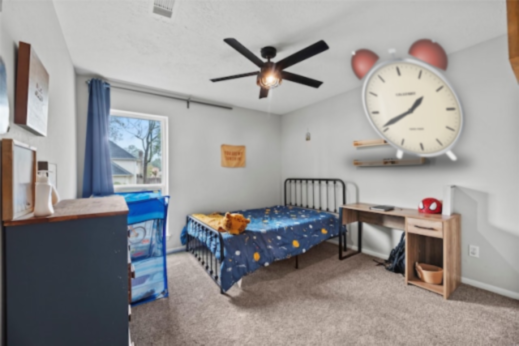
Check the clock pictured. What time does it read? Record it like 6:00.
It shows 1:41
